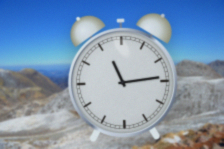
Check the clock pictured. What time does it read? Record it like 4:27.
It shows 11:14
